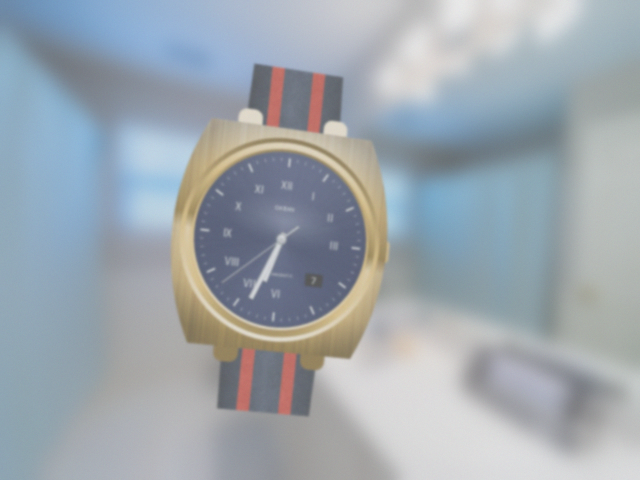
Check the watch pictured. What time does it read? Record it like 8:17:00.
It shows 6:33:38
